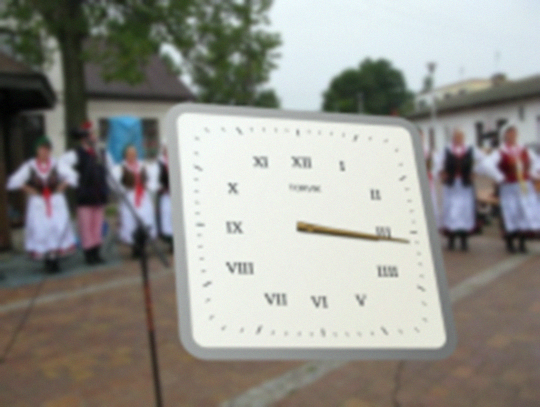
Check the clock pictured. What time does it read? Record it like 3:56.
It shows 3:16
